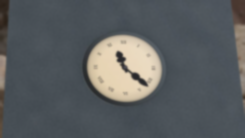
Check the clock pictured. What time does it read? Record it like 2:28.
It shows 11:22
